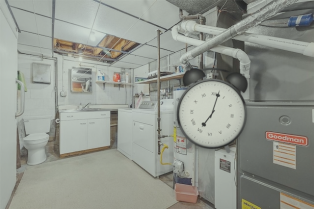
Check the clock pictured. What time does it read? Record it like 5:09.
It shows 7:02
